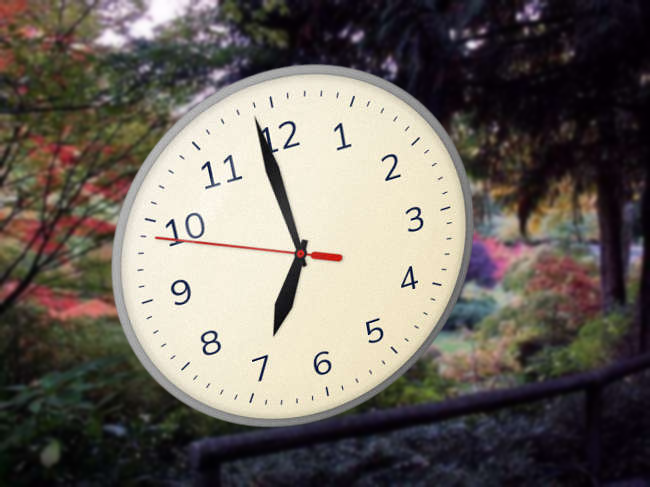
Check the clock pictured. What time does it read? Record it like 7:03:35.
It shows 6:58:49
